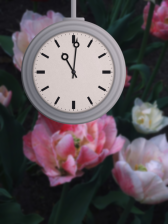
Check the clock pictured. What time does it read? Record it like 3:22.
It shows 11:01
